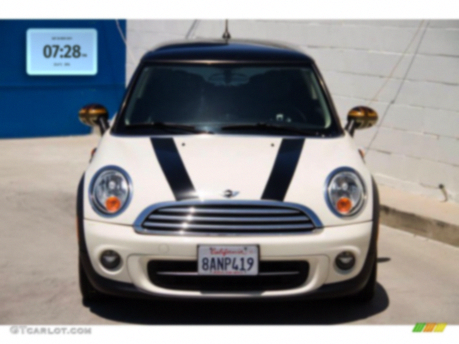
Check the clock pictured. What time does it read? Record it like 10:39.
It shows 7:28
